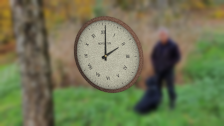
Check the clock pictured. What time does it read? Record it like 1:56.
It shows 2:01
